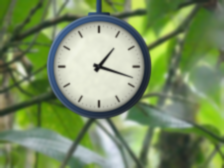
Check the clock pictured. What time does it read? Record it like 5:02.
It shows 1:18
